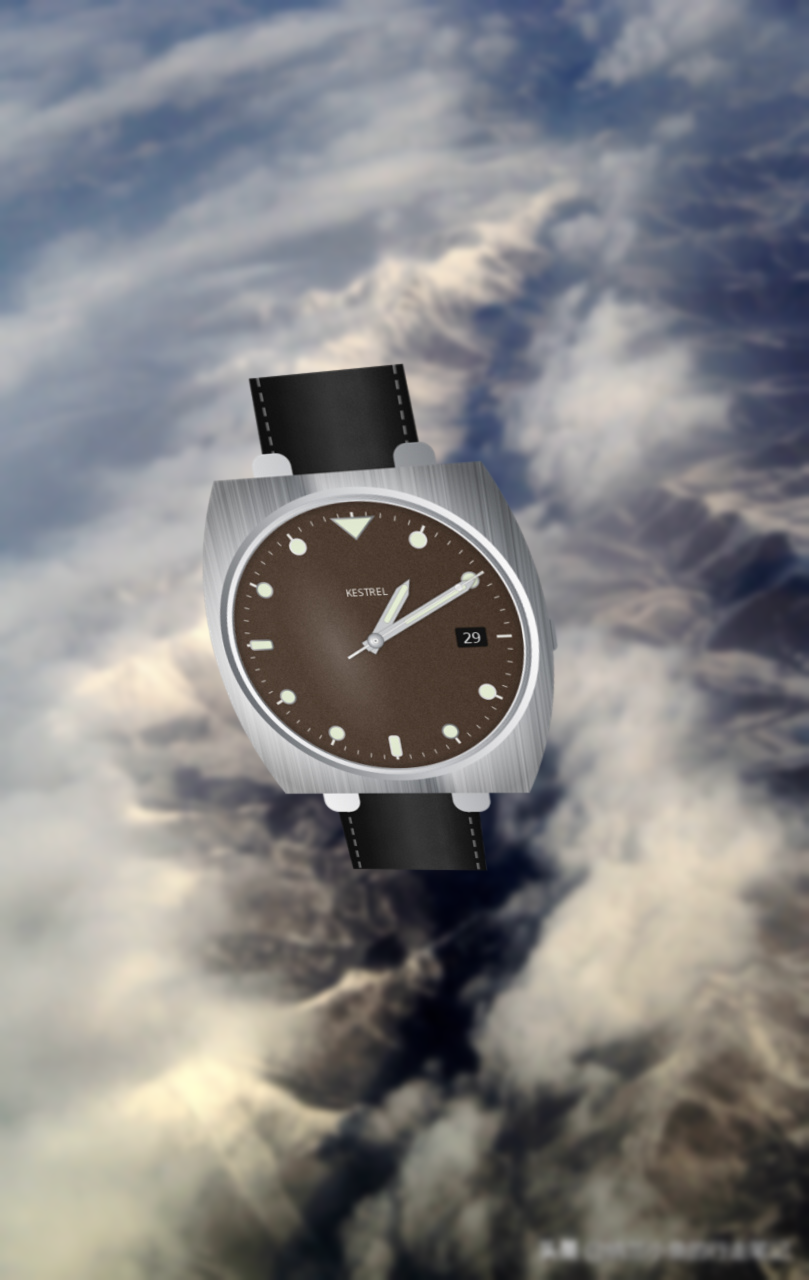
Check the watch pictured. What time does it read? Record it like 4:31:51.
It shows 1:10:10
